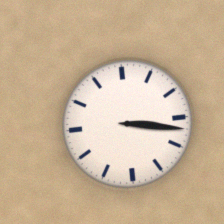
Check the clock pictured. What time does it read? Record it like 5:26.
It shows 3:17
